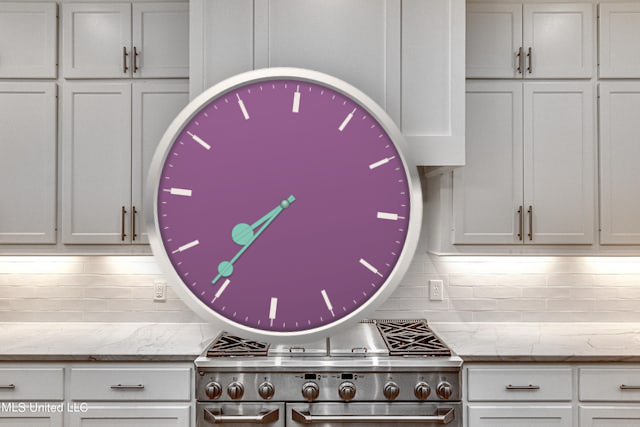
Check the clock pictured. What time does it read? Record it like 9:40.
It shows 7:36
